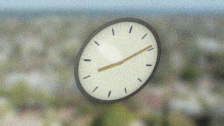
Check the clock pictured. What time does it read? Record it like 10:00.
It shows 8:09
